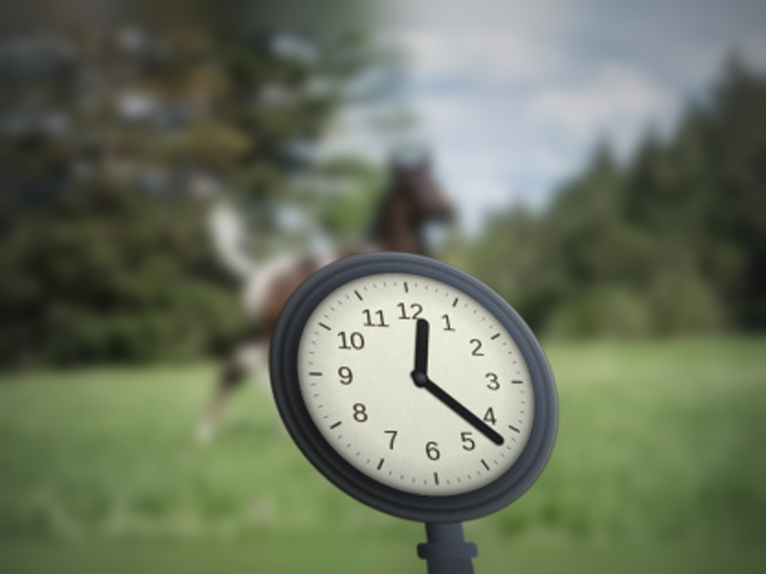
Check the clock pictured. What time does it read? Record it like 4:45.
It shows 12:22
